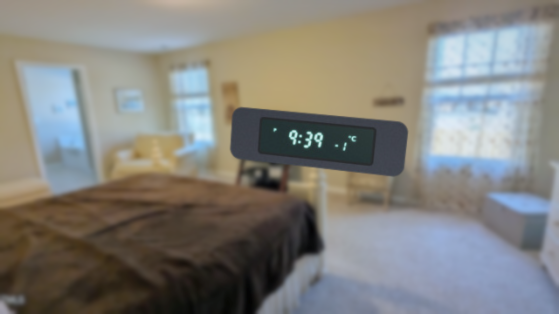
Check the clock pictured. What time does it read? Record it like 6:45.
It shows 9:39
